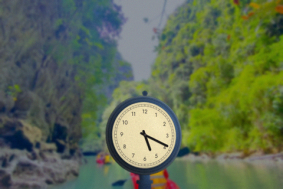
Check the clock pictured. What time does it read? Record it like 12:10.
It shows 5:19
